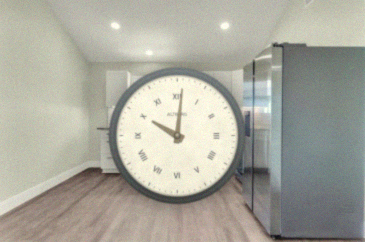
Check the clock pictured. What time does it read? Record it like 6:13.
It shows 10:01
